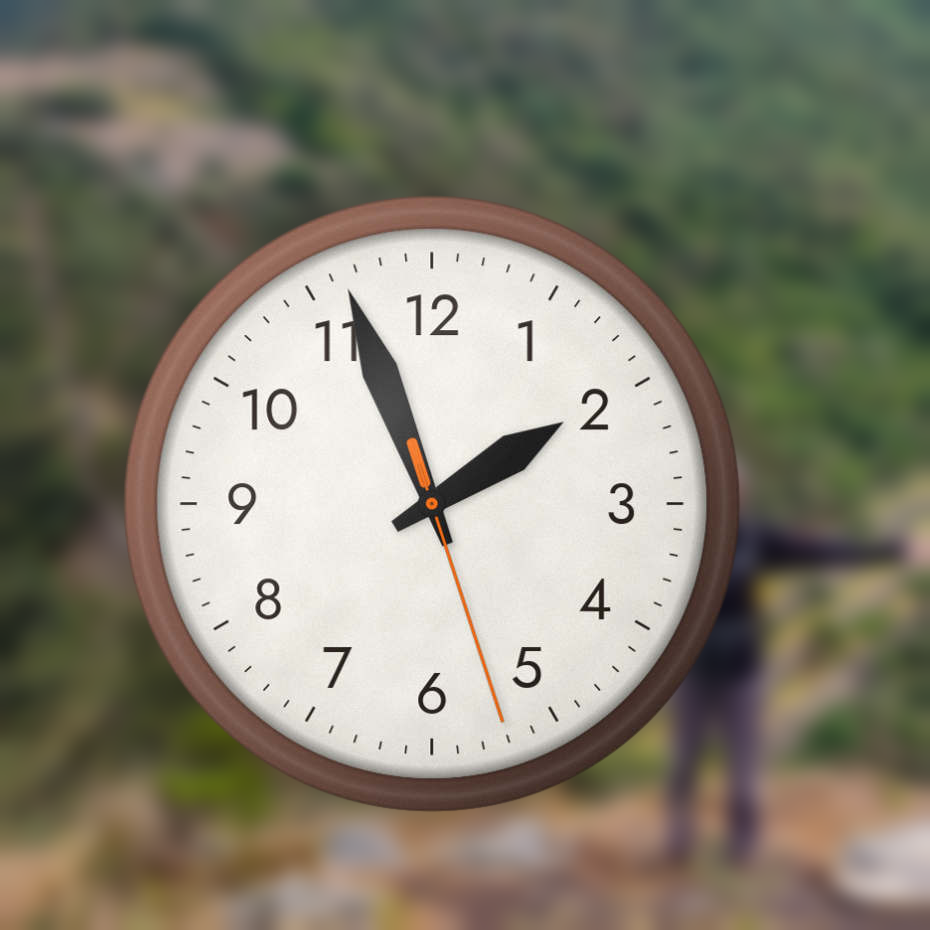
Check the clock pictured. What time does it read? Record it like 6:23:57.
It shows 1:56:27
